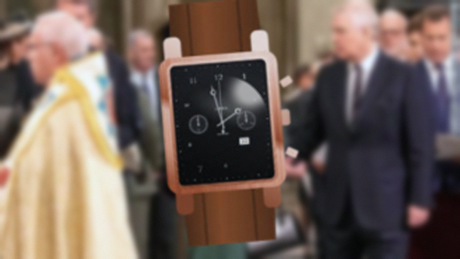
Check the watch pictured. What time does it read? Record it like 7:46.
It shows 1:58
